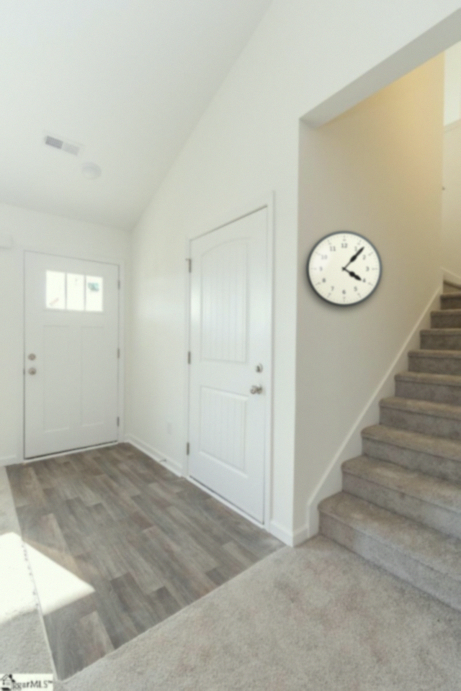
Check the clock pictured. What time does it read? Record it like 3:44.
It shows 4:07
